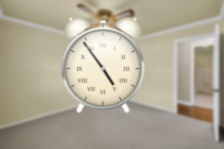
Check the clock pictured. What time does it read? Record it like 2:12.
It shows 4:54
